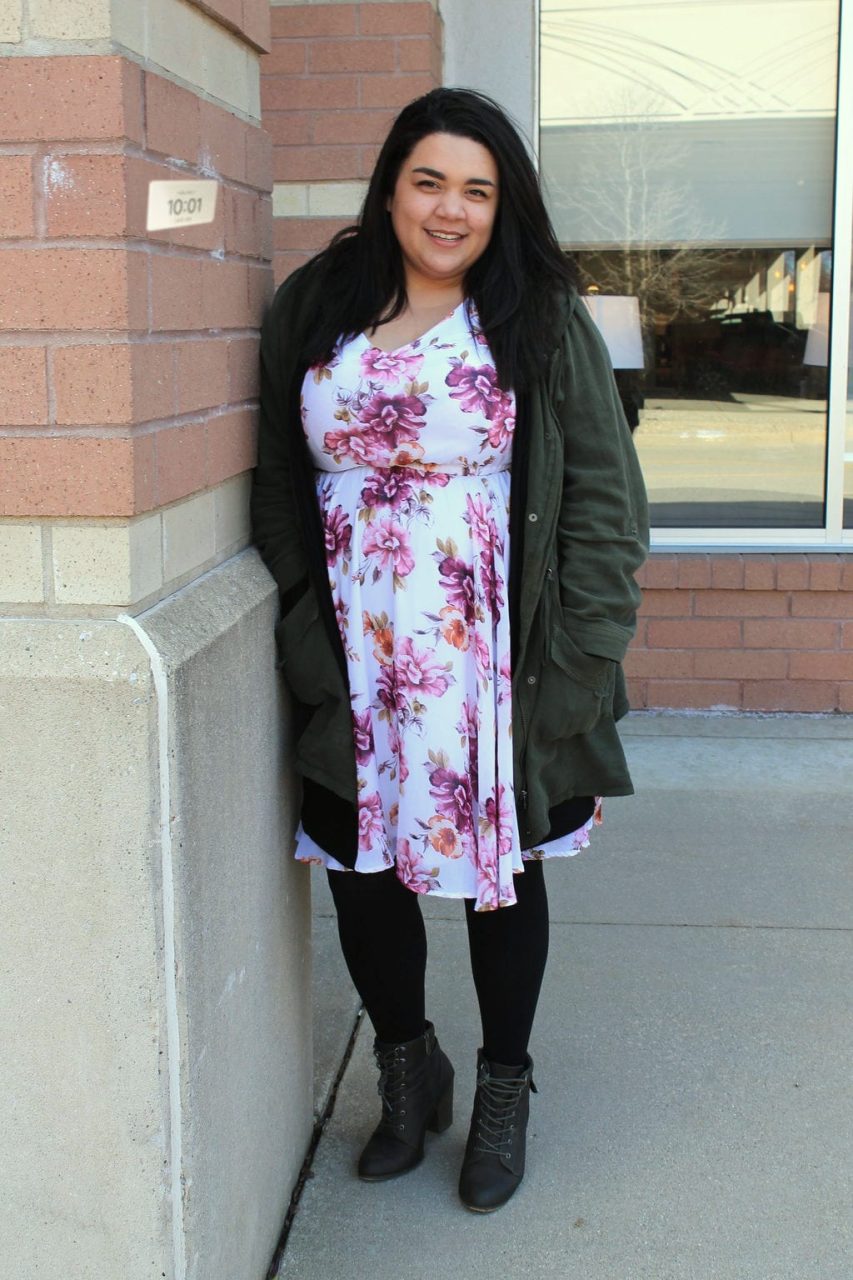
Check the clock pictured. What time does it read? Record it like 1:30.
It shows 10:01
